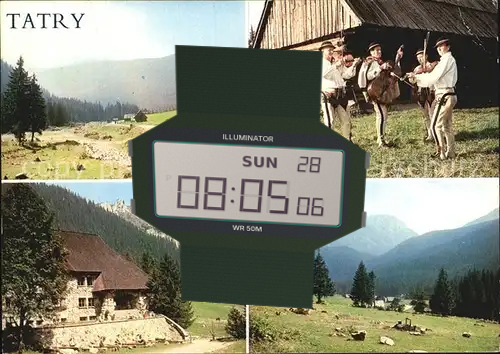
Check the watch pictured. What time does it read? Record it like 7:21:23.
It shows 8:05:06
